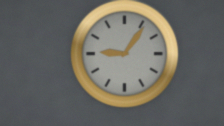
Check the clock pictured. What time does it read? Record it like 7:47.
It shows 9:06
